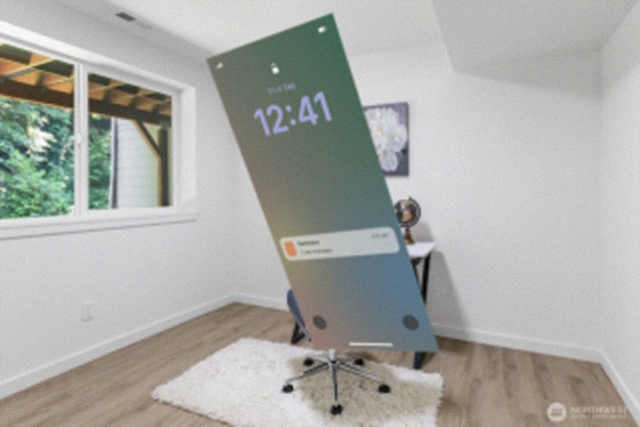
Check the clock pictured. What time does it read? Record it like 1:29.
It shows 12:41
